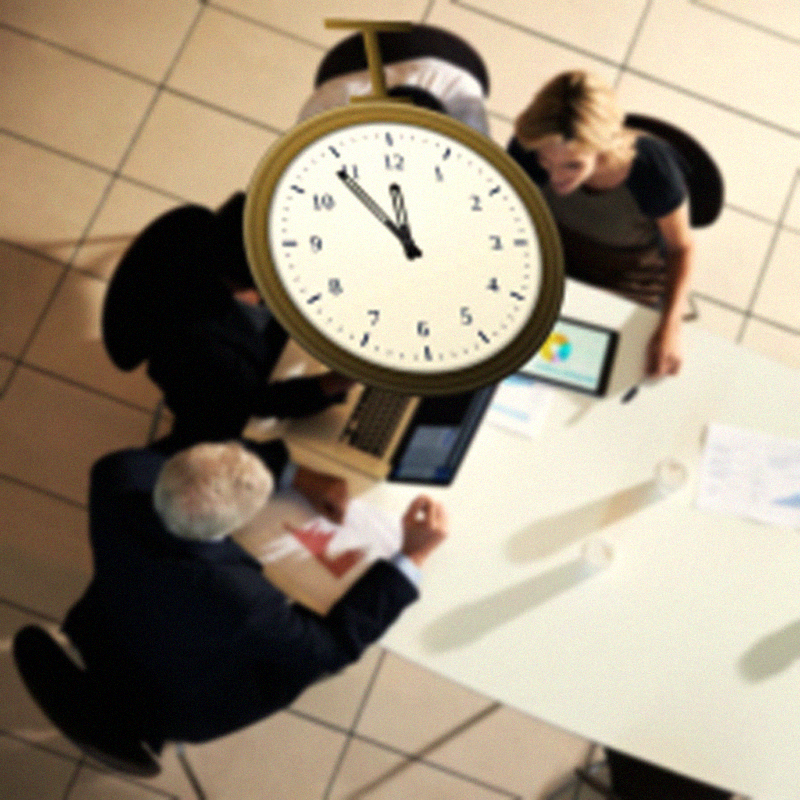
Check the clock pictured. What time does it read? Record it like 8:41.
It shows 11:54
